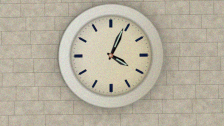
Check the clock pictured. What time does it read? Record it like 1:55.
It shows 4:04
